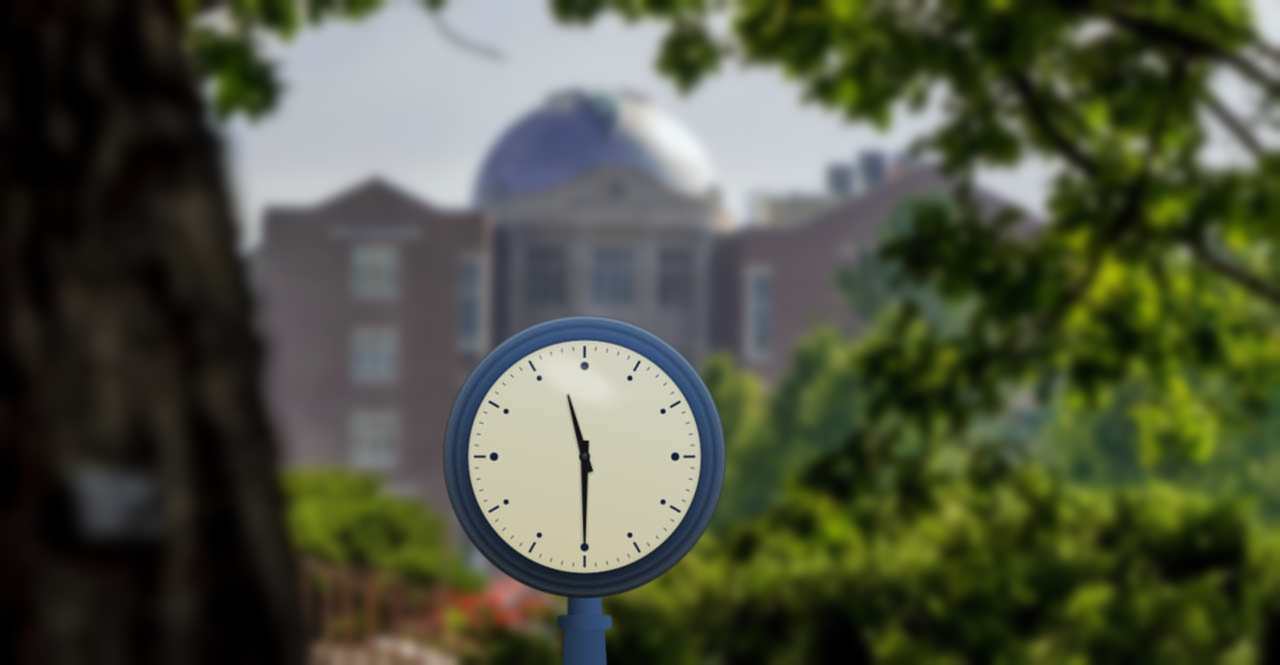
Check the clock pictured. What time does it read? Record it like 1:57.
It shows 11:30
